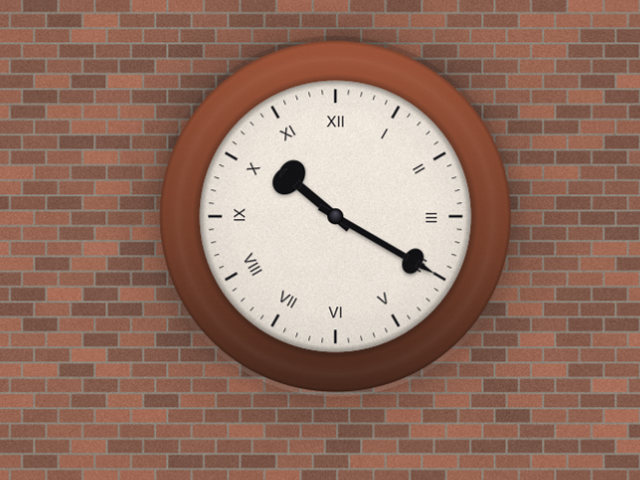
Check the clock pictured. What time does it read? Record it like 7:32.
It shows 10:20
